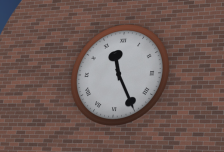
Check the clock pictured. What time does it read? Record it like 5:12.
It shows 11:25
